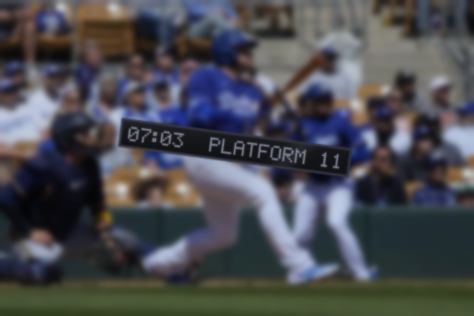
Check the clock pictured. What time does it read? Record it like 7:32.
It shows 7:03
